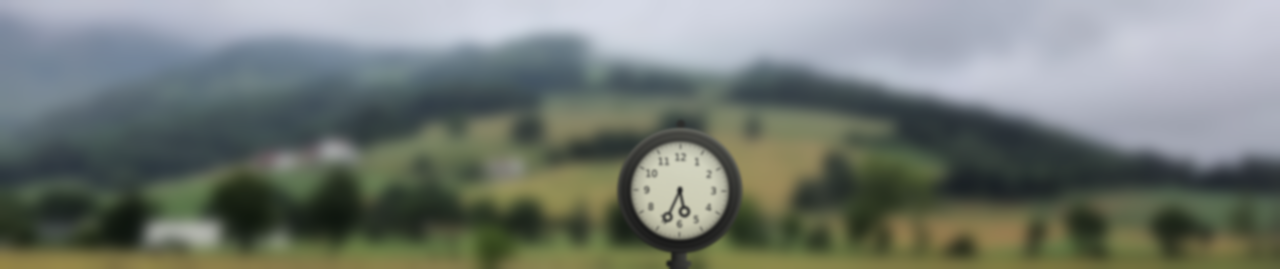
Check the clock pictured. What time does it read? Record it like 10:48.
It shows 5:34
